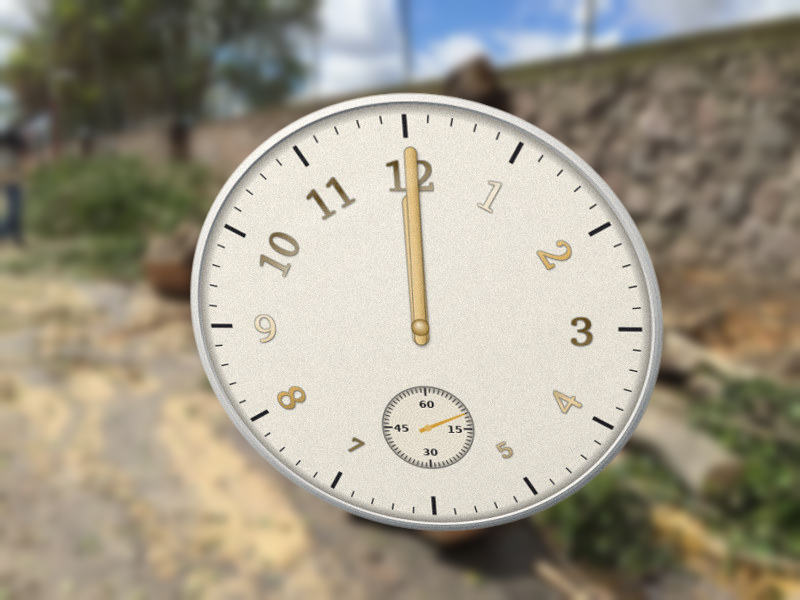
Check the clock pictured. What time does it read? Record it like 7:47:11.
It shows 12:00:11
